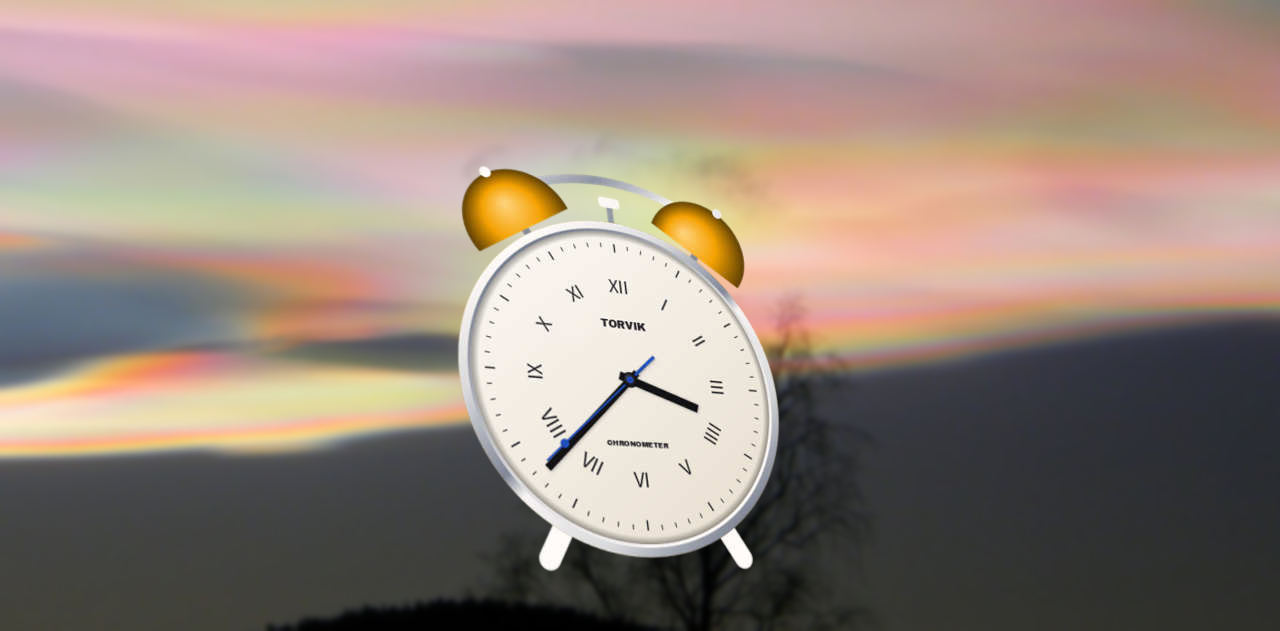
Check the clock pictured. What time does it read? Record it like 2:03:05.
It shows 3:37:38
